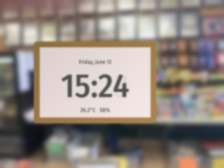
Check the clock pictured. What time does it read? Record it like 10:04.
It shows 15:24
